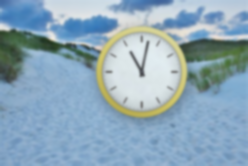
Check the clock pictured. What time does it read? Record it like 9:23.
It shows 11:02
